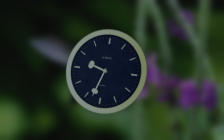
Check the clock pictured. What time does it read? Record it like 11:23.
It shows 9:33
